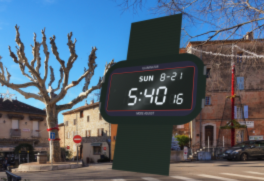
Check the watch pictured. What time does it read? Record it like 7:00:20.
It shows 5:40:16
